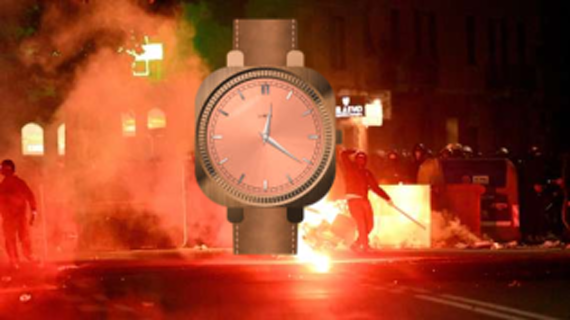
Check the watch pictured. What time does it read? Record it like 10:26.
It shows 12:21
